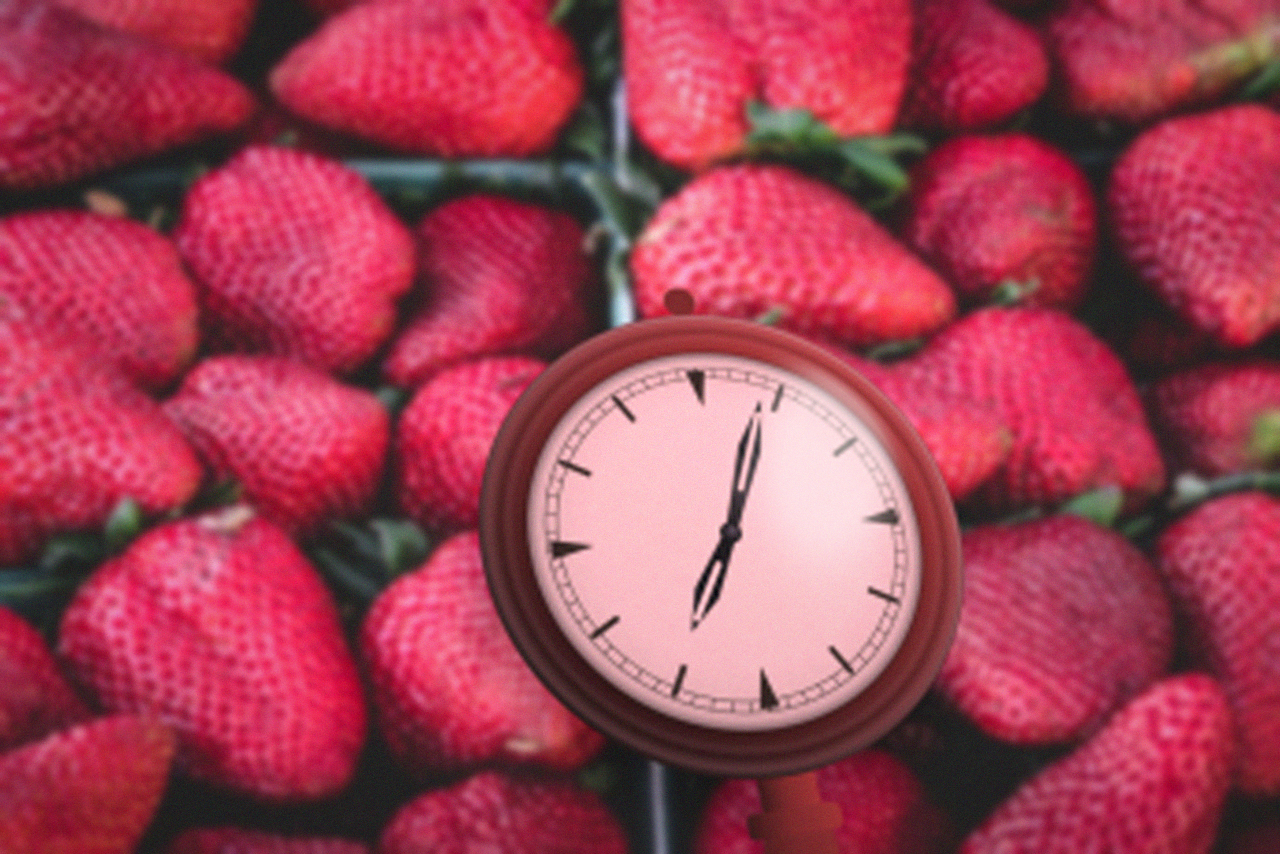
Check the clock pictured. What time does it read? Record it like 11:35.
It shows 7:04
